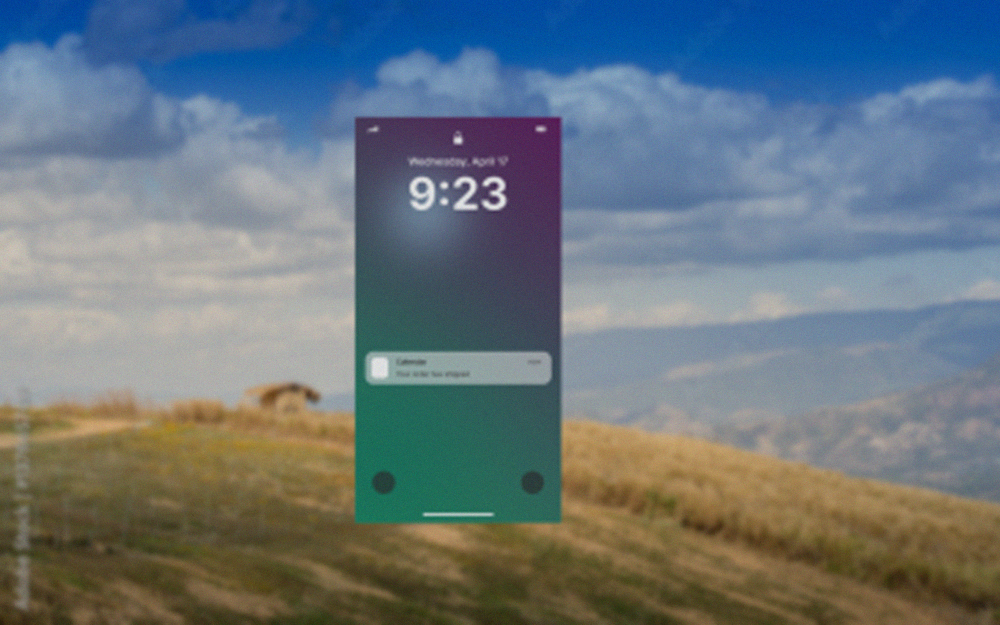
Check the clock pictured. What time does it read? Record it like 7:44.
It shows 9:23
